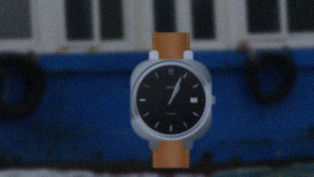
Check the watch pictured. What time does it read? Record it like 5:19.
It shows 1:04
